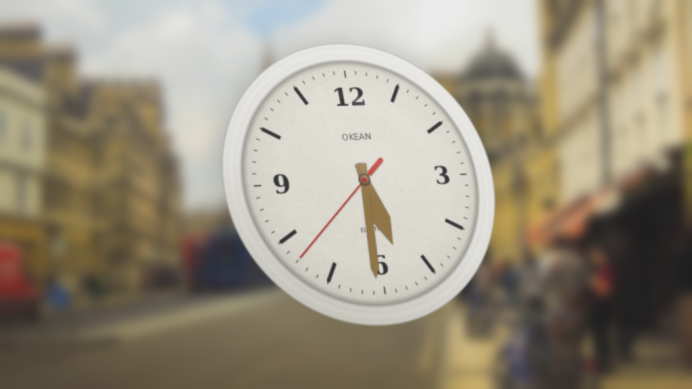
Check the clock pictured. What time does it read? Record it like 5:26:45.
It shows 5:30:38
